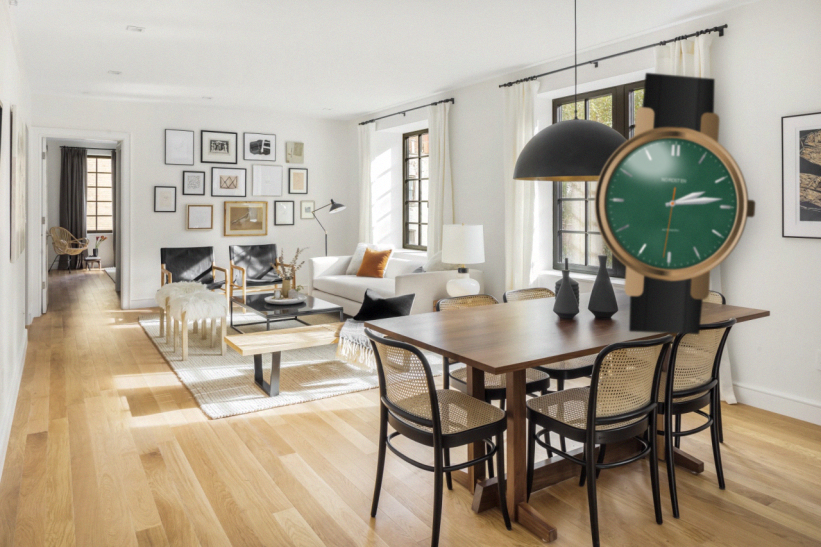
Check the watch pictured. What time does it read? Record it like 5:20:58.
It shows 2:13:31
